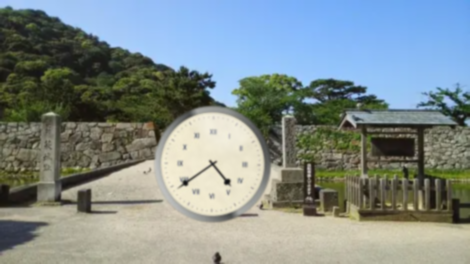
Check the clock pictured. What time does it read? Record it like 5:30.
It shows 4:39
